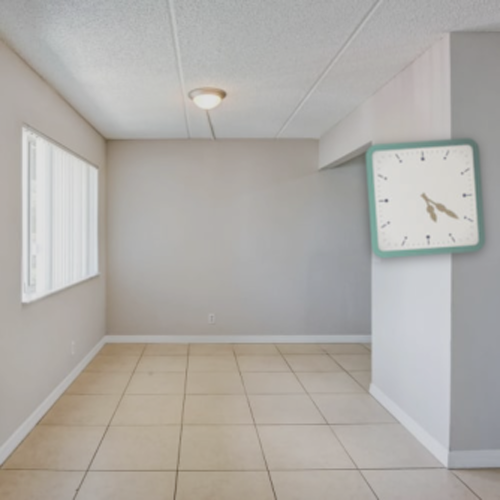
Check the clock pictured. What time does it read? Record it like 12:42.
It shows 5:21
